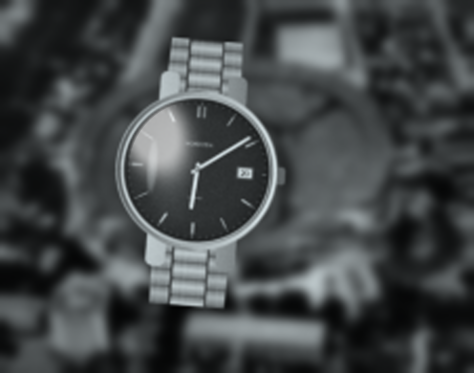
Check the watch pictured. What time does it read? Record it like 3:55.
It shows 6:09
